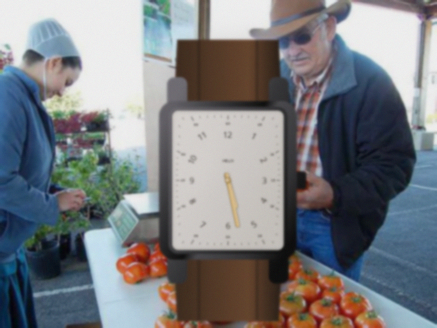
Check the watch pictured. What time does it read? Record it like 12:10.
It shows 5:28
